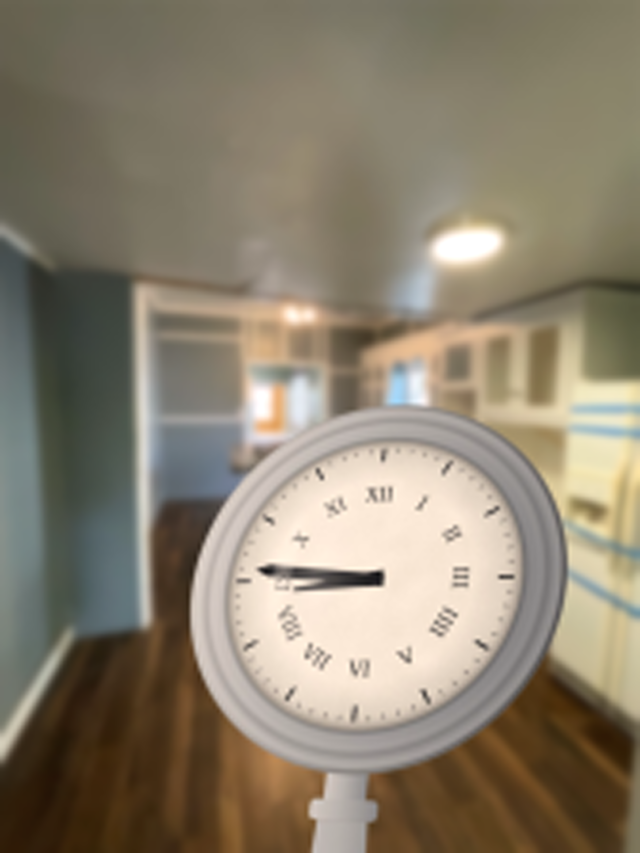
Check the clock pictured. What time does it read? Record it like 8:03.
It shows 8:46
